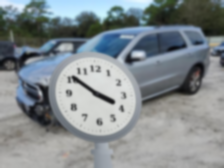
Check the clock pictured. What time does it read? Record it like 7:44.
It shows 3:51
